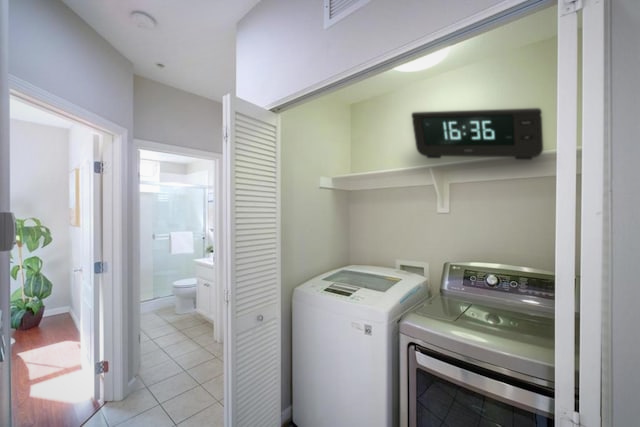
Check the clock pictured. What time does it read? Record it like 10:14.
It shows 16:36
